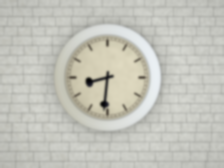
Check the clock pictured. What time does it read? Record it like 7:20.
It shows 8:31
